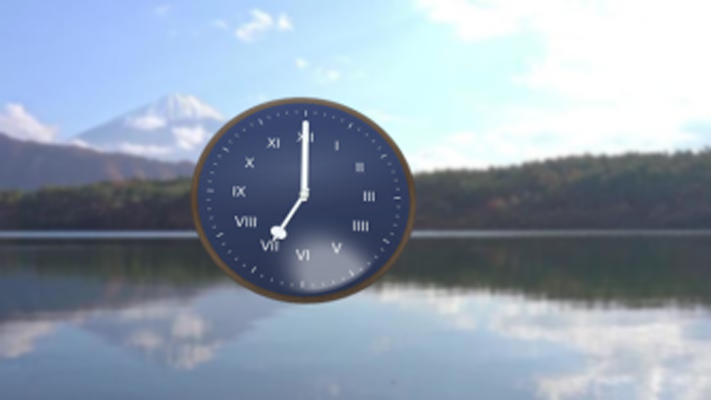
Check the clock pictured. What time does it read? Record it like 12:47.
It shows 7:00
